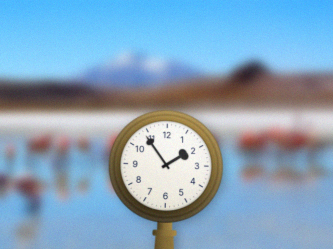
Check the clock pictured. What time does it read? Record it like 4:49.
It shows 1:54
